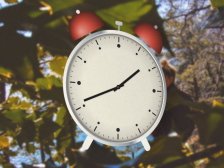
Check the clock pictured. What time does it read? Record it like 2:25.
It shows 1:41
